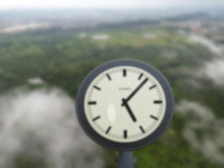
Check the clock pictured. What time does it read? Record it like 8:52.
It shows 5:07
